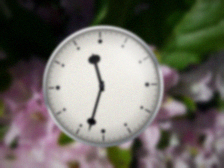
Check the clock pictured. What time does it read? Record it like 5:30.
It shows 11:33
